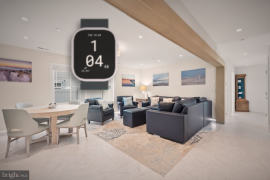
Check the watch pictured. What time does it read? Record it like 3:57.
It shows 1:04
